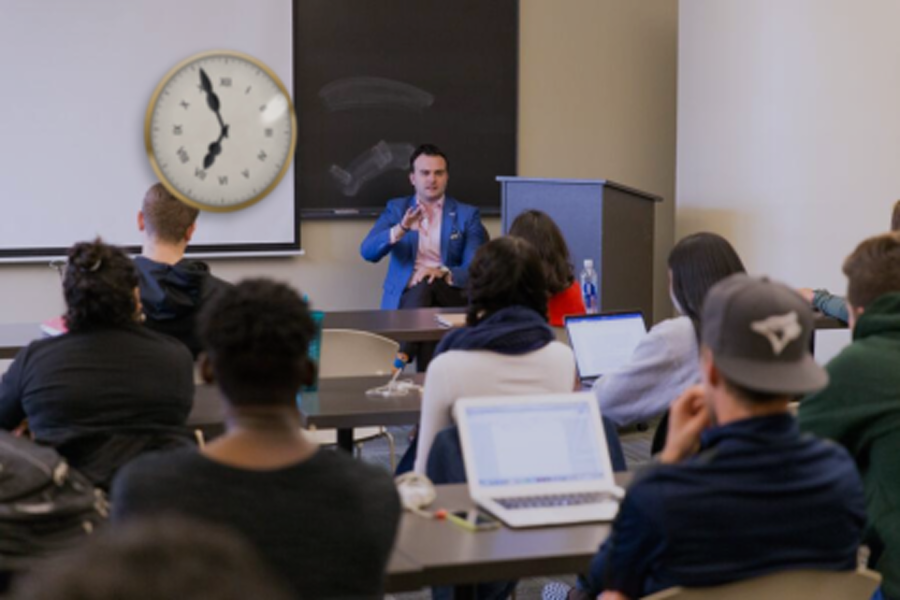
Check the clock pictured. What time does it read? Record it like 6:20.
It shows 6:56
